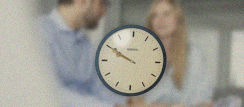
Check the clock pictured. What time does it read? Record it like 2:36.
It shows 9:50
